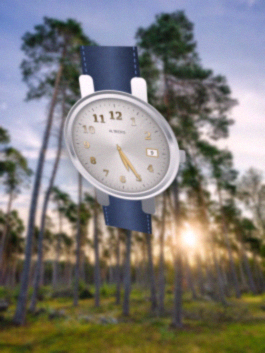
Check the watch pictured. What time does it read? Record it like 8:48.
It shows 5:25
